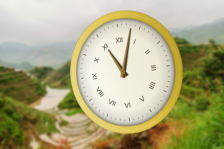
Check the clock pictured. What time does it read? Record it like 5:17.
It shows 11:03
